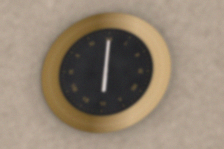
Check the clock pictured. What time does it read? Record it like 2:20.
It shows 6:00
